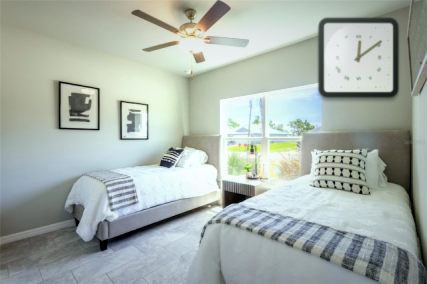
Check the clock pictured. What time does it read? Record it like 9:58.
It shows 12:09
